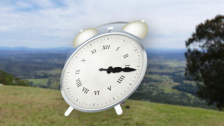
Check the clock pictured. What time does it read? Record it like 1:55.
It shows 3:16
